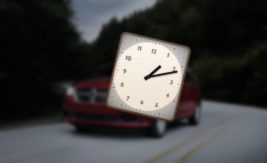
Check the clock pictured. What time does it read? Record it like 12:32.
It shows 1:11
